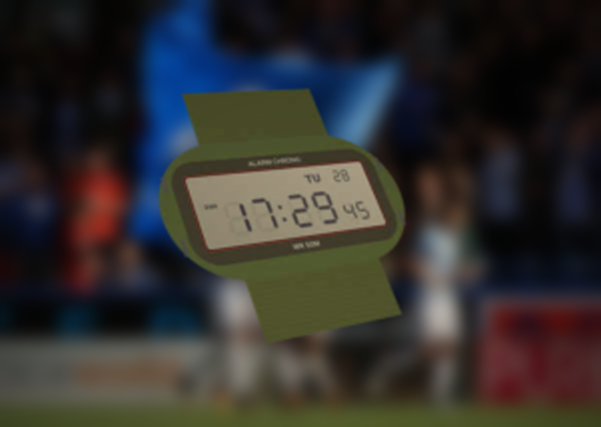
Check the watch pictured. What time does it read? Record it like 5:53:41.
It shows 17:29:45
